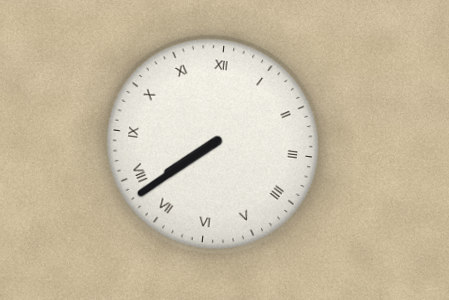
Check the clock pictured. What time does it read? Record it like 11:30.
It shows 7:38
